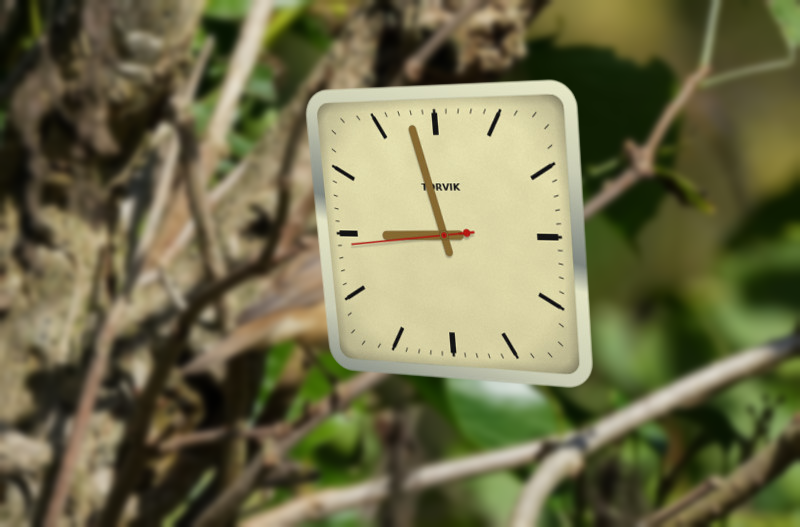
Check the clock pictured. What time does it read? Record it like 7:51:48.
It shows 8:57:44
